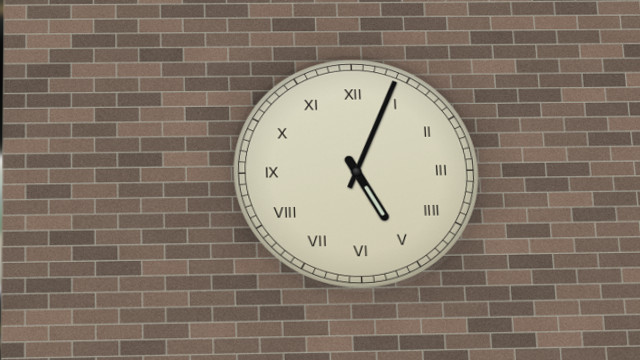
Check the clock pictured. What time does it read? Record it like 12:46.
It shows 5:04
